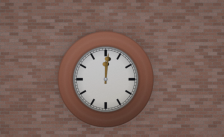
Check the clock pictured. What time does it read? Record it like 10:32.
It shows 12:01
